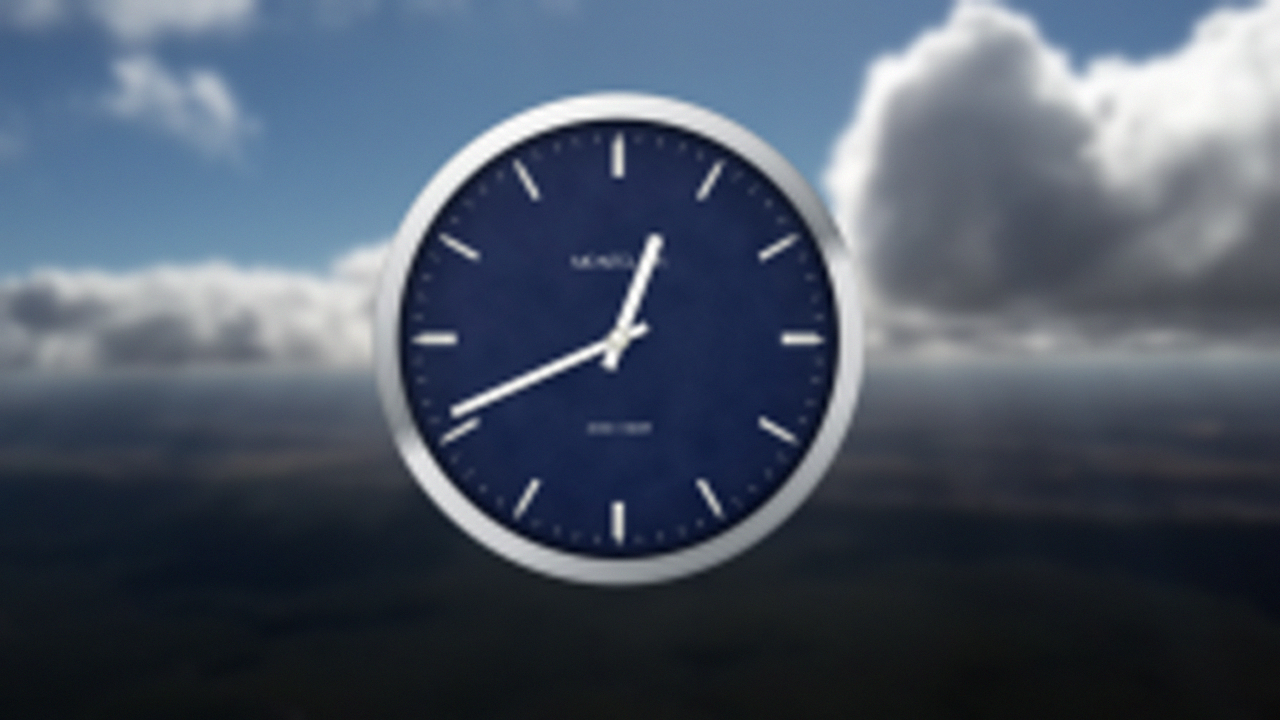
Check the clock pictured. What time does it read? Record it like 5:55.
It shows 12:41
